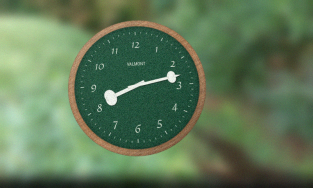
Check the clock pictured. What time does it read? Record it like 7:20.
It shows 8:13
